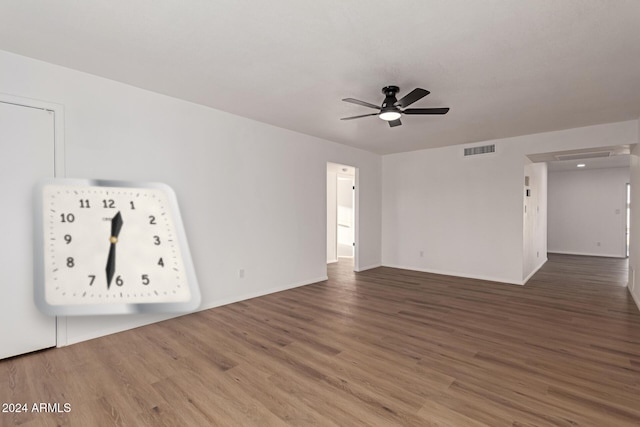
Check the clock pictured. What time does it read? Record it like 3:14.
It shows 12:32
